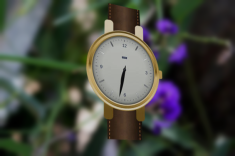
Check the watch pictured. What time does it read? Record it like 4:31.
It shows 6:32
